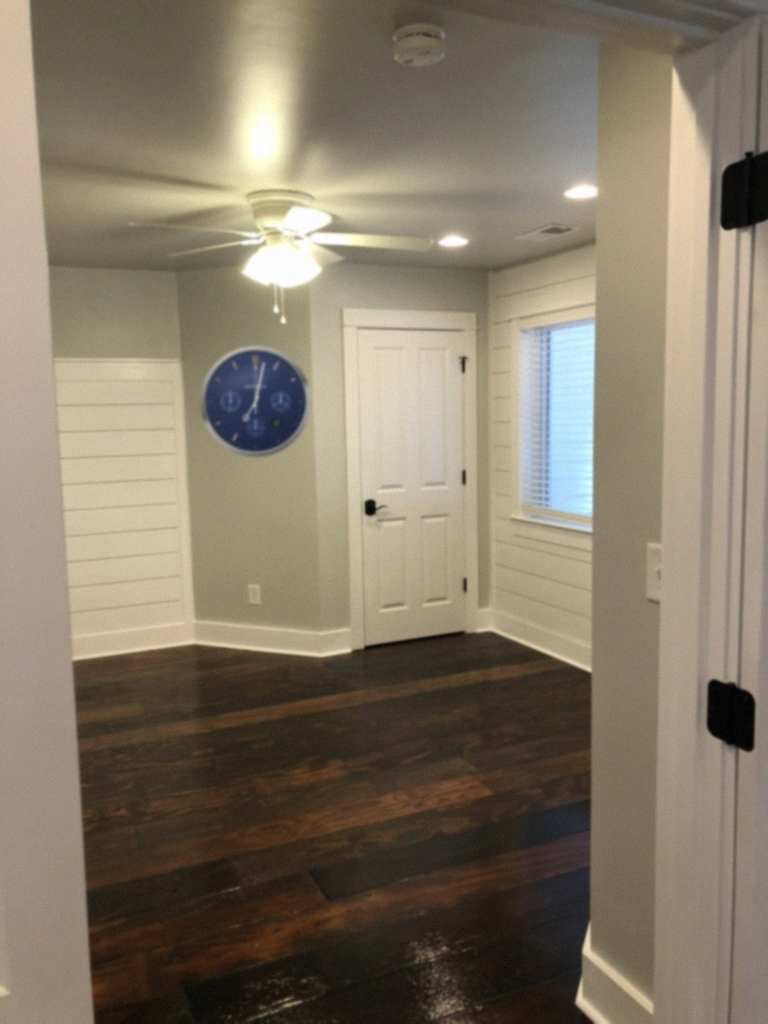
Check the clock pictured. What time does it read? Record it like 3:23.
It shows 7:02
